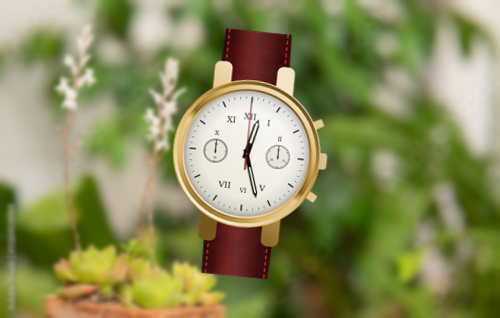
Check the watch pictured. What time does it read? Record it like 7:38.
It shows 12:27
